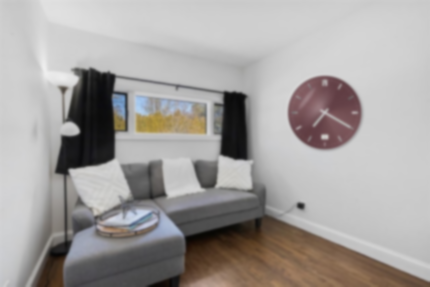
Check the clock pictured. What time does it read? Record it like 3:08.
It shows 7:20
